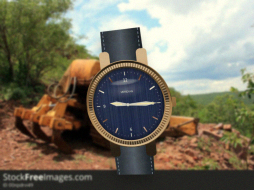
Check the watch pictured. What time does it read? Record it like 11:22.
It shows 9:15
